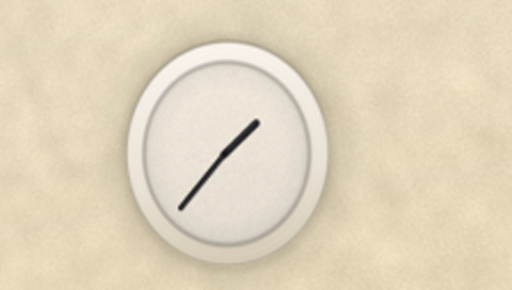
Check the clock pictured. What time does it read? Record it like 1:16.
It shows 1:37
